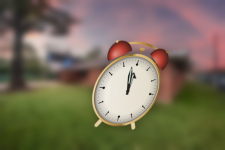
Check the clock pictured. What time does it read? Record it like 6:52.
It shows 11:58
